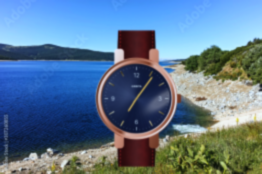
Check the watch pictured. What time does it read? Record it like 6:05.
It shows 7:06
